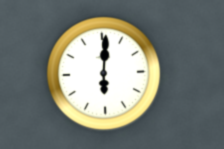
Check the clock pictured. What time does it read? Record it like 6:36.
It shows 6:01
